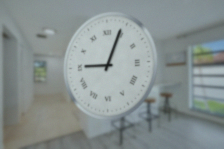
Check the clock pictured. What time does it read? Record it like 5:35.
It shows 9:04
